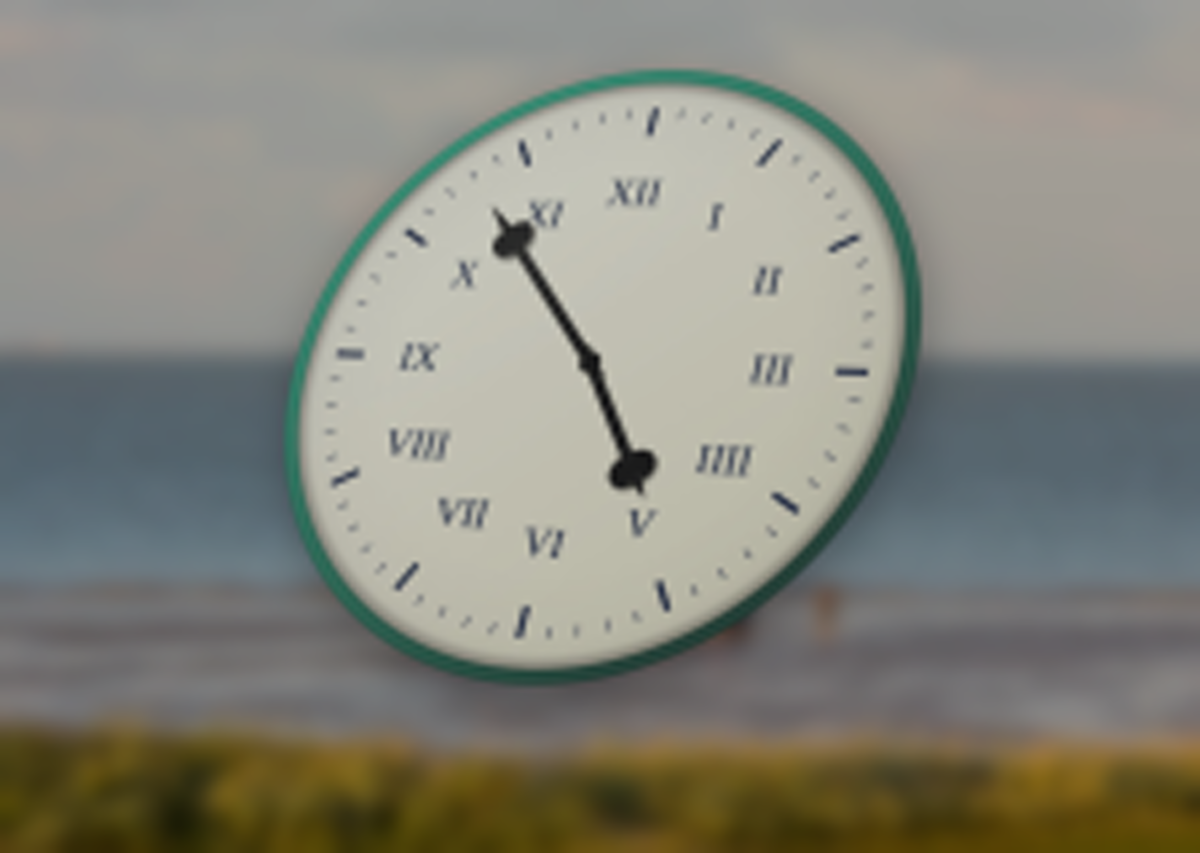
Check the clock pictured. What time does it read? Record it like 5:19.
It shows 4:53
